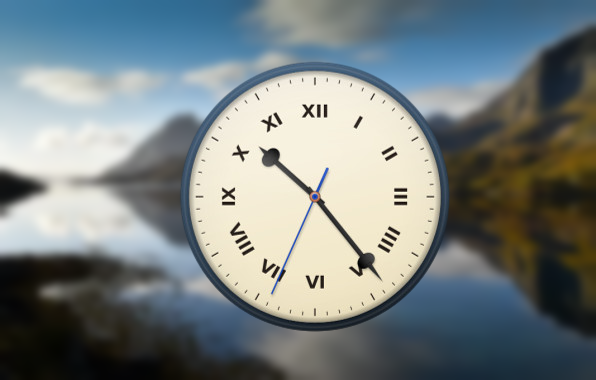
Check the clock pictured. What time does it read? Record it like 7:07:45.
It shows 10:23:34
